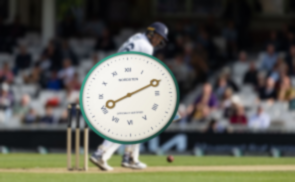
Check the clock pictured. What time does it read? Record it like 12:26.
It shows 8:11
